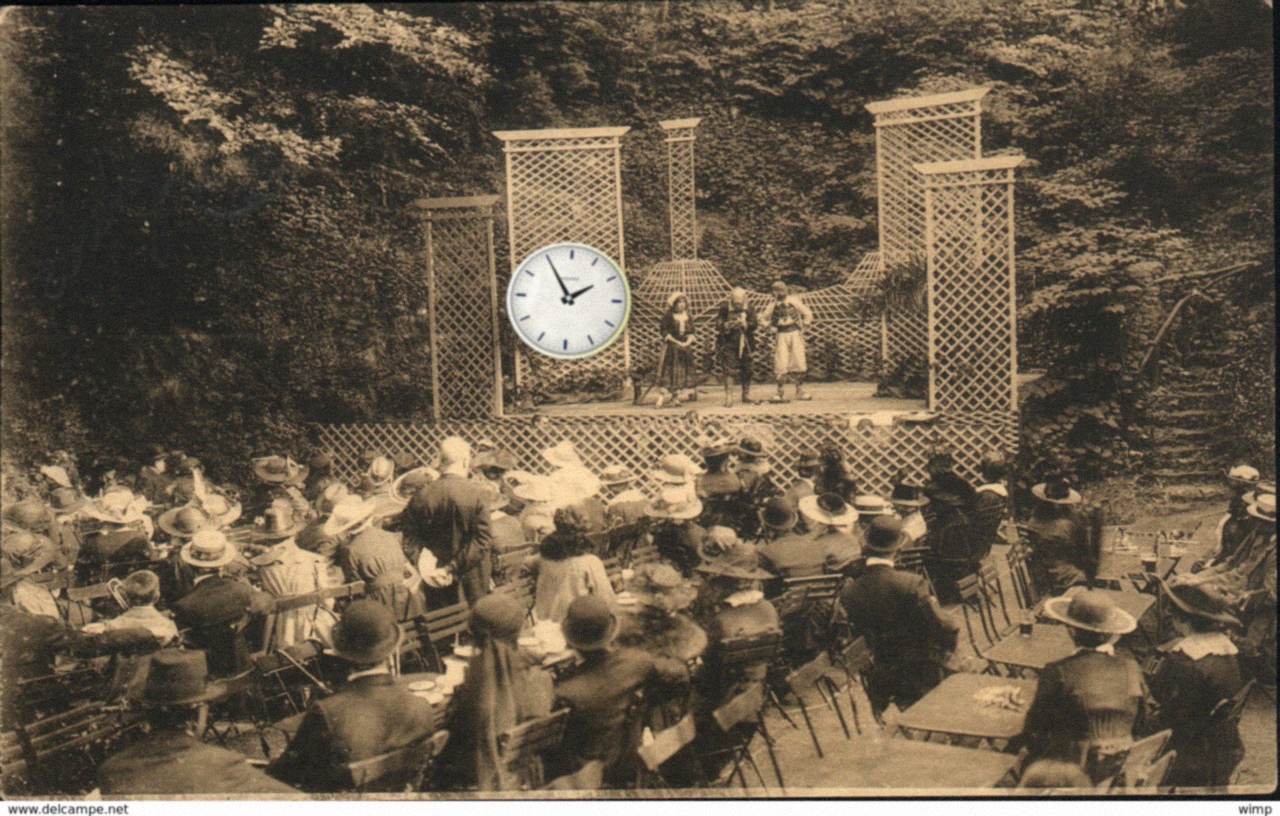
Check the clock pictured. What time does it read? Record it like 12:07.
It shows 1:55
